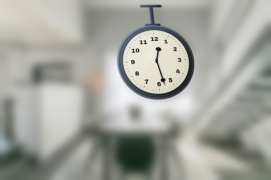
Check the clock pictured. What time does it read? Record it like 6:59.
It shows 12:28
